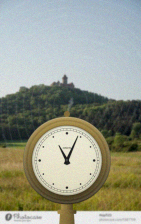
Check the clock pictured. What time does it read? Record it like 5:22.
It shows 11:04
